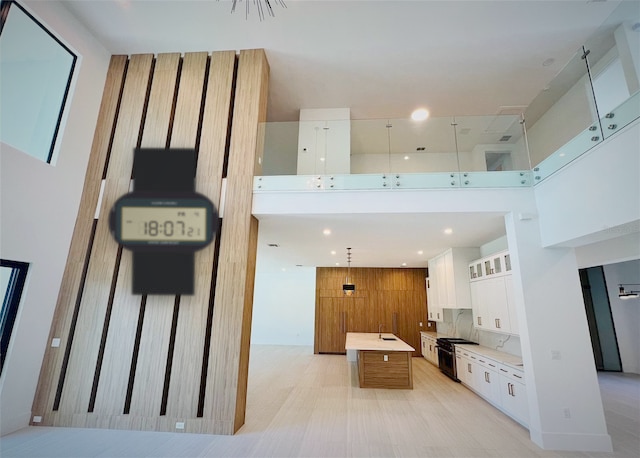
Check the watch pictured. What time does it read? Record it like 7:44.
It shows 18:07
